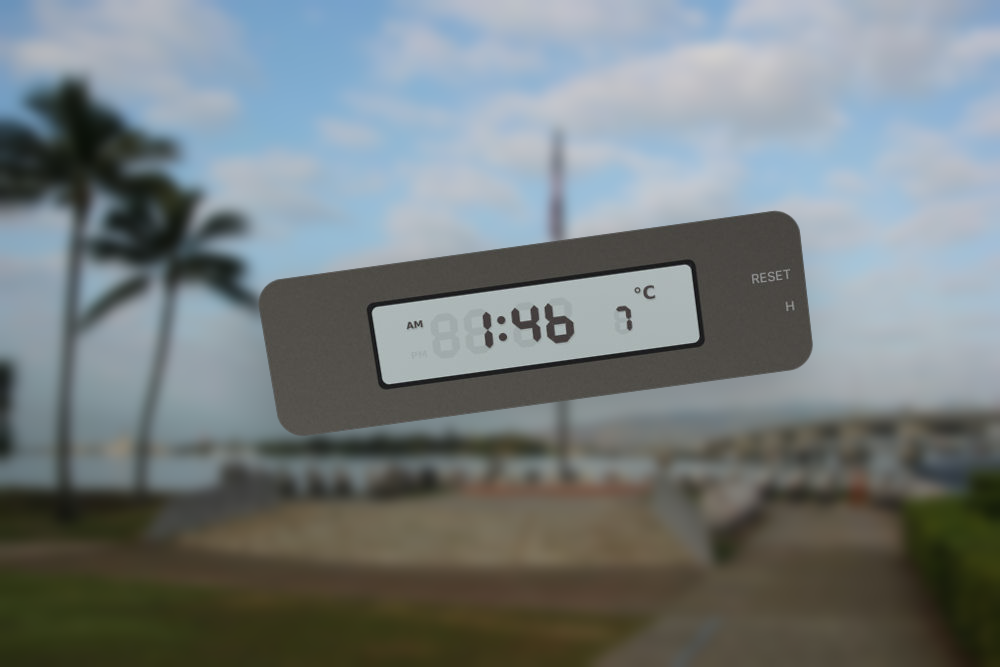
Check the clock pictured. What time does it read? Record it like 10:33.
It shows 1:46
